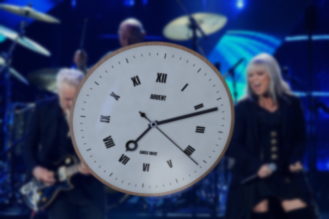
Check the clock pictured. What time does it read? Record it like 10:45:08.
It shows 7:11:21
